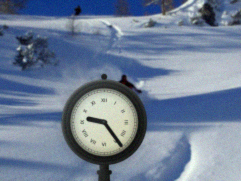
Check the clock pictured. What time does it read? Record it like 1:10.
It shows 9:24
